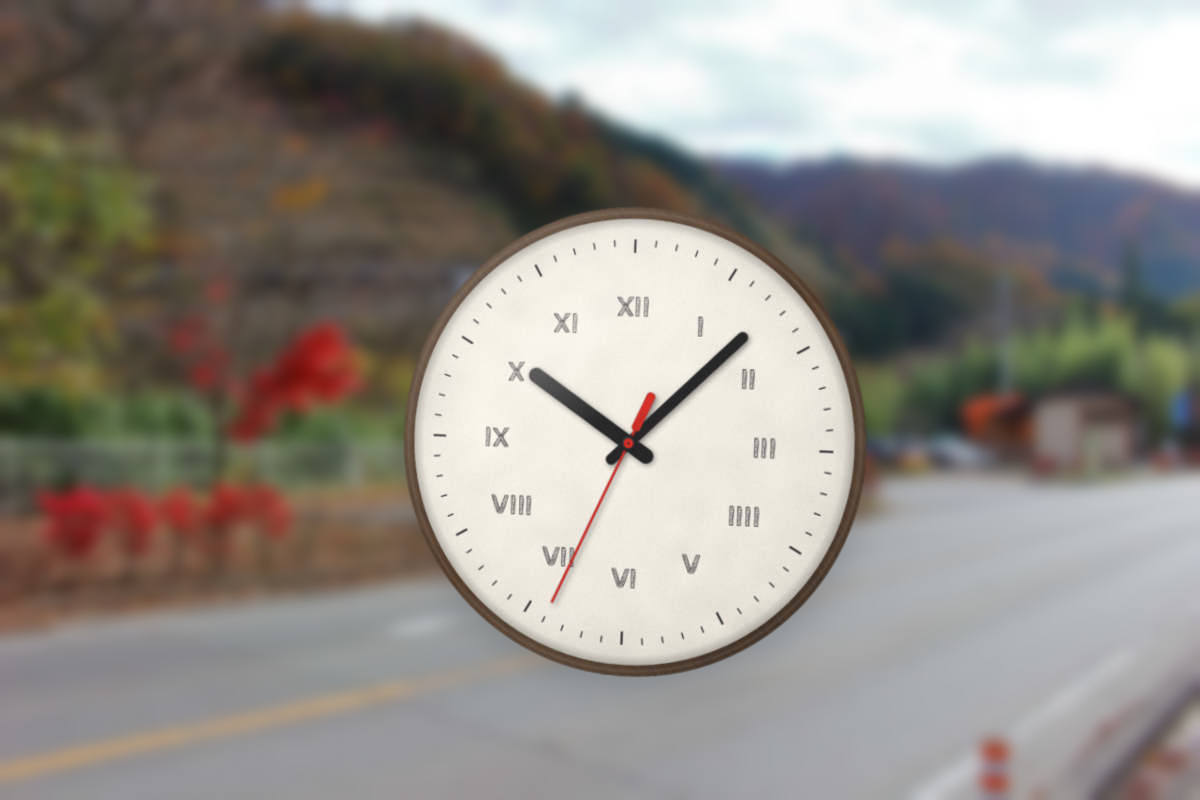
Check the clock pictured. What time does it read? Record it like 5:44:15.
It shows 10:07:34
